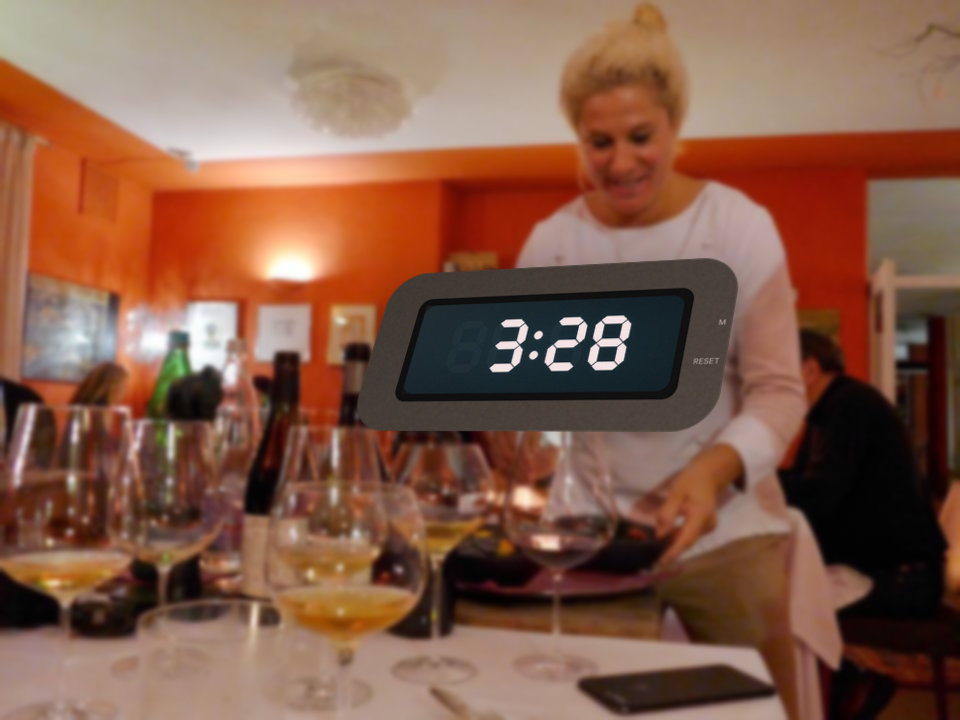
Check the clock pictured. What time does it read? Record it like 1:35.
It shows 3:28
